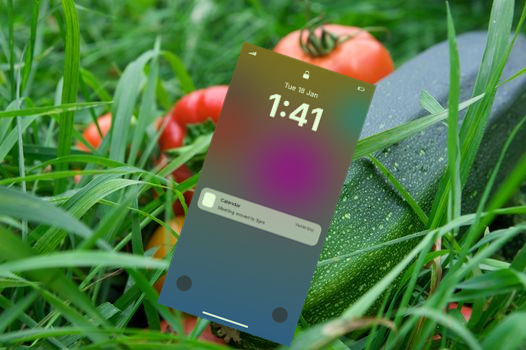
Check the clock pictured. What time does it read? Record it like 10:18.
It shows 1:41
